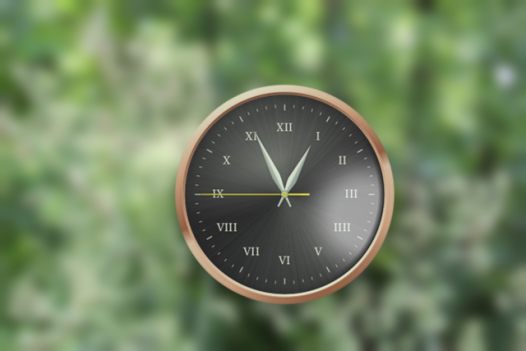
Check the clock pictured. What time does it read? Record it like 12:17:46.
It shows 12:55:45
